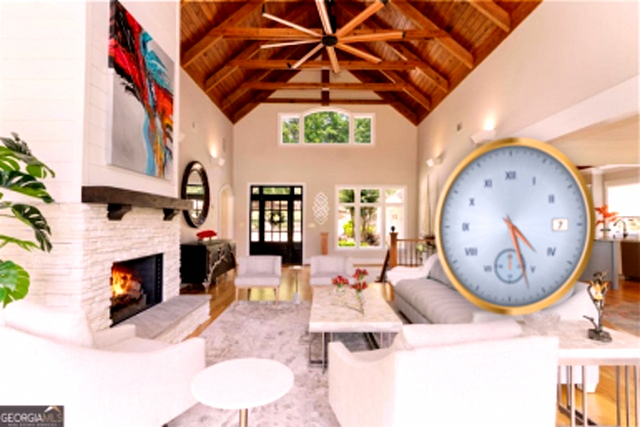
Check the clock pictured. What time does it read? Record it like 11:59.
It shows 4:27
